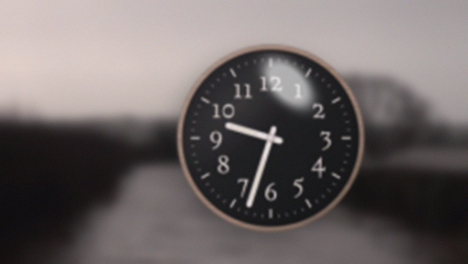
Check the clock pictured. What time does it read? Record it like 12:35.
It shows 9:33
